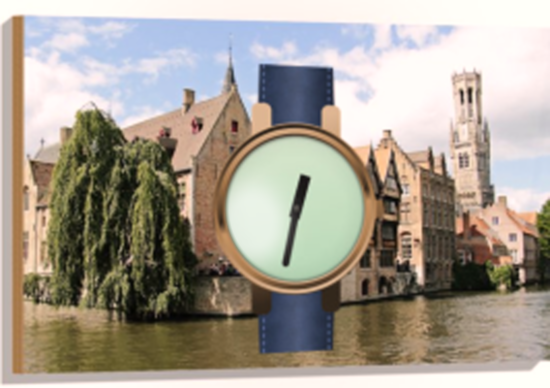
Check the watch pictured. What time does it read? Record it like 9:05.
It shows 12:32
